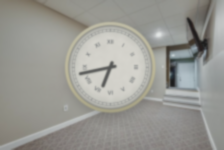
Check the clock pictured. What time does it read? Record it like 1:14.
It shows 6:43
